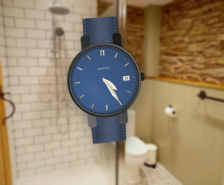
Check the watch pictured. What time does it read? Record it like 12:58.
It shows 4:25
